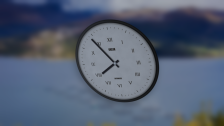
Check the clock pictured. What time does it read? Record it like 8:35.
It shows 7:54
